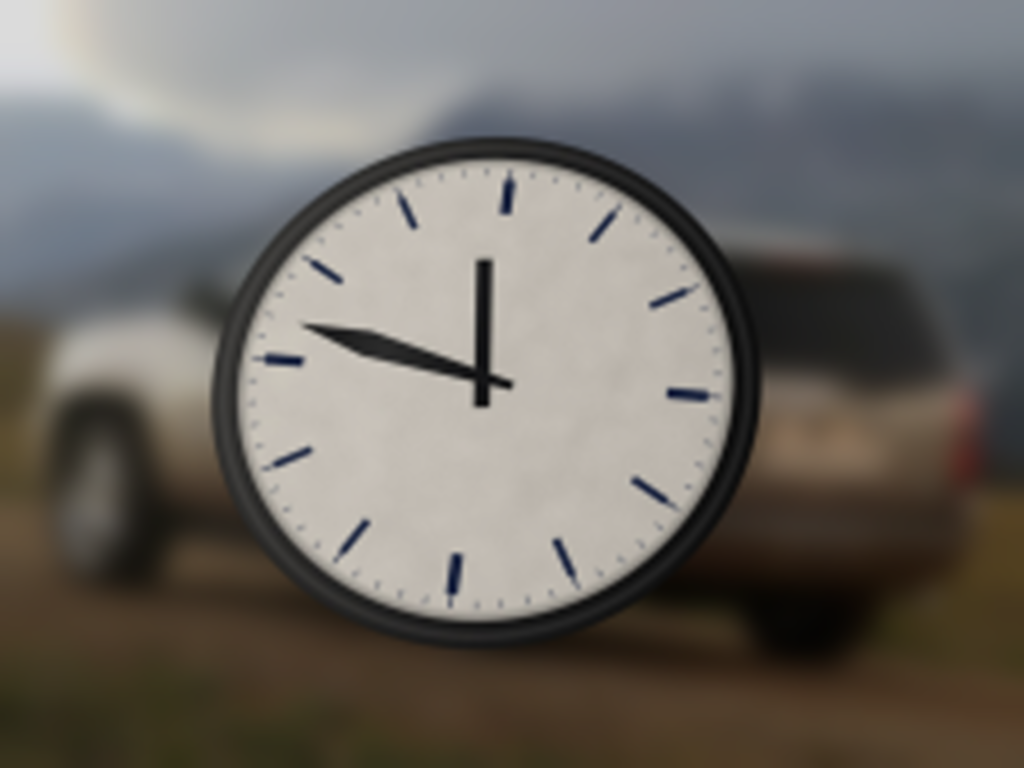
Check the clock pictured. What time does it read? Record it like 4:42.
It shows 11:47
